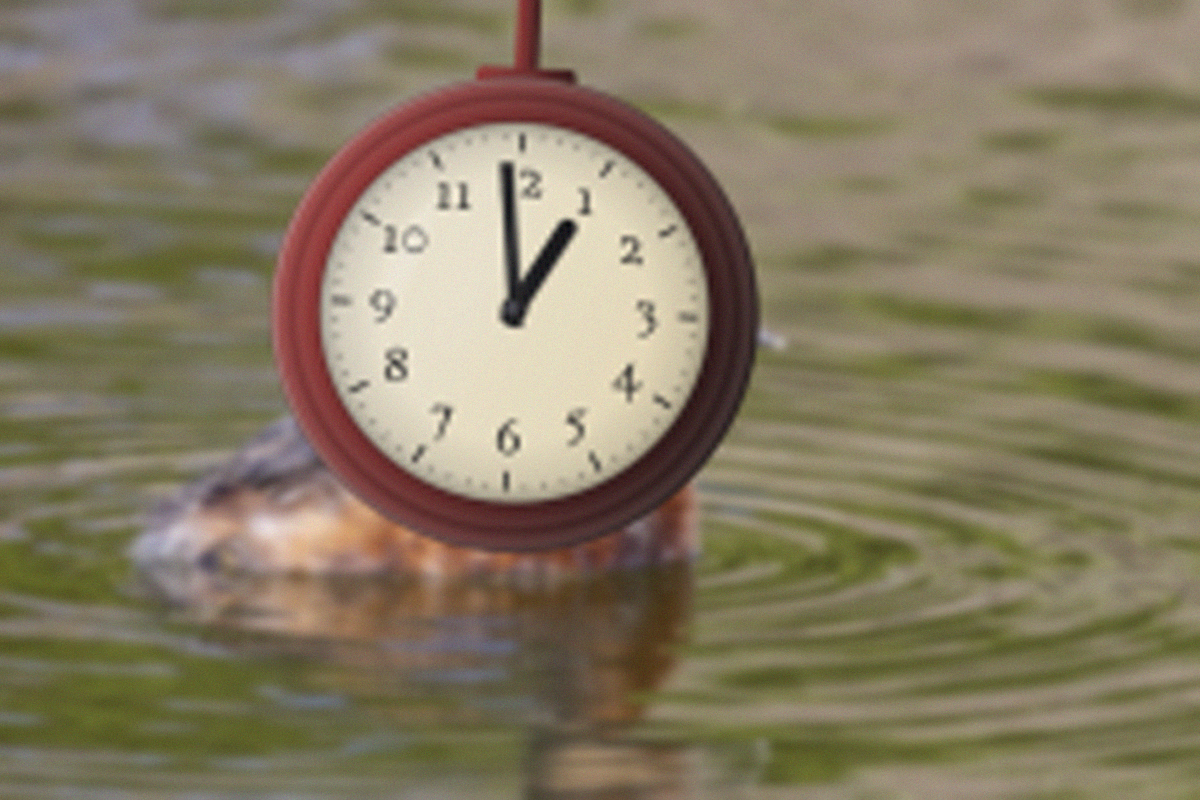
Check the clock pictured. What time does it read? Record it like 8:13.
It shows 12:59
